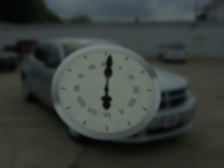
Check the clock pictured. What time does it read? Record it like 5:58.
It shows 6:01
